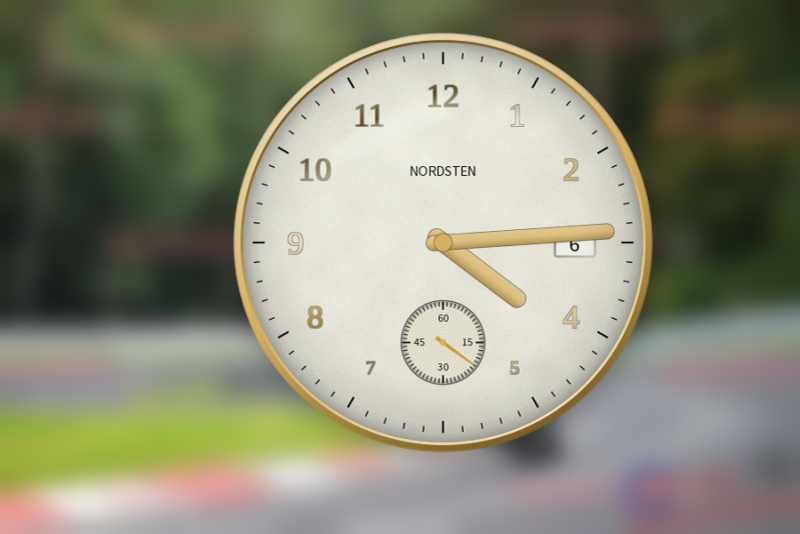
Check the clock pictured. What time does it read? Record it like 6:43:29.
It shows 4:14:21
